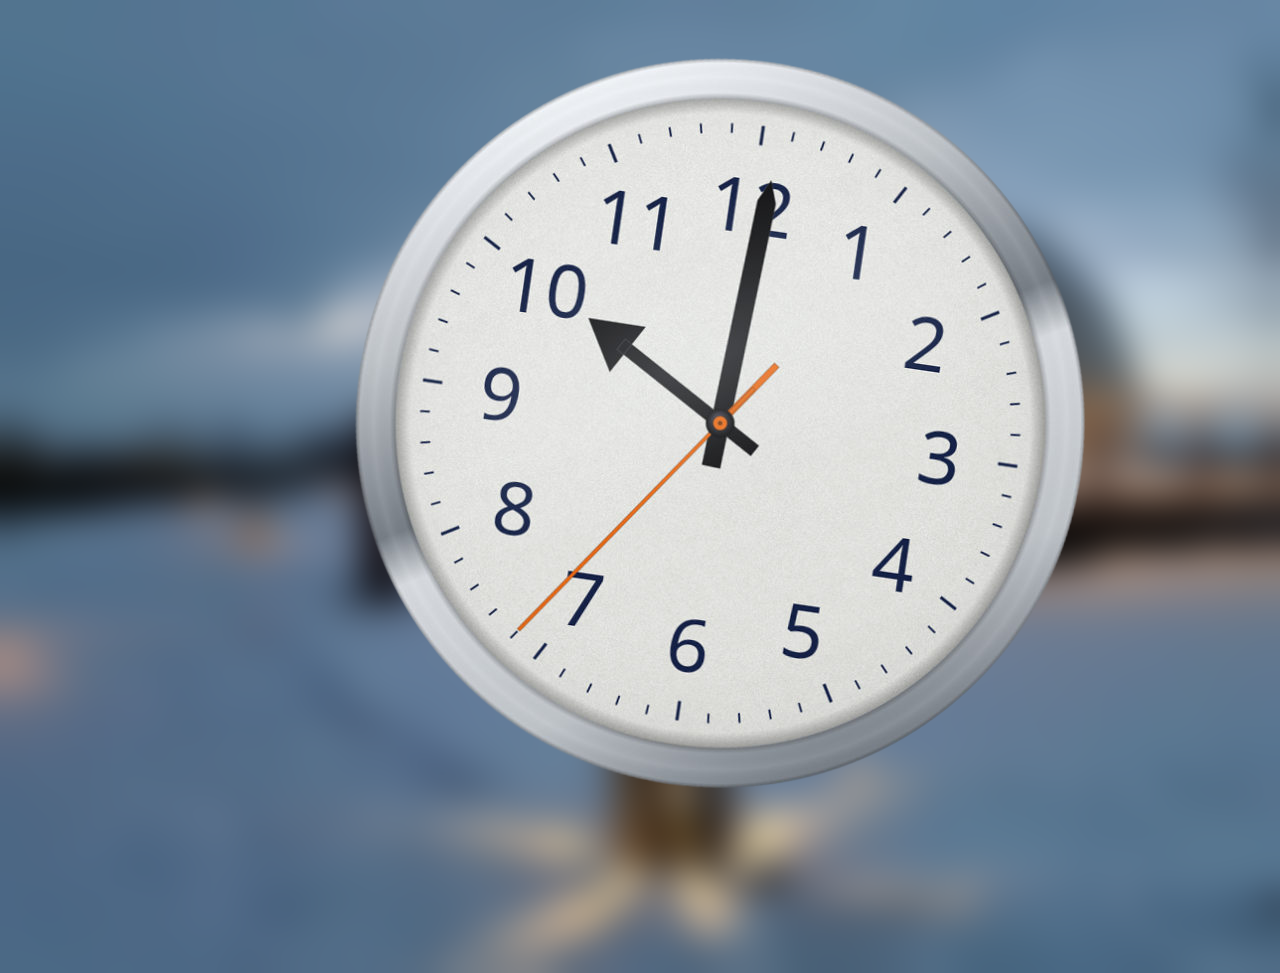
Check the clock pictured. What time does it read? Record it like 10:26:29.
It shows 10:00:36
